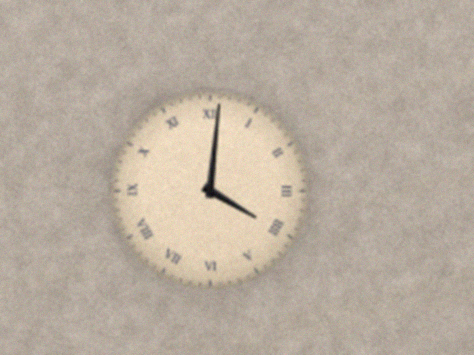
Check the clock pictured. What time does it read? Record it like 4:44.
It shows 4:01
